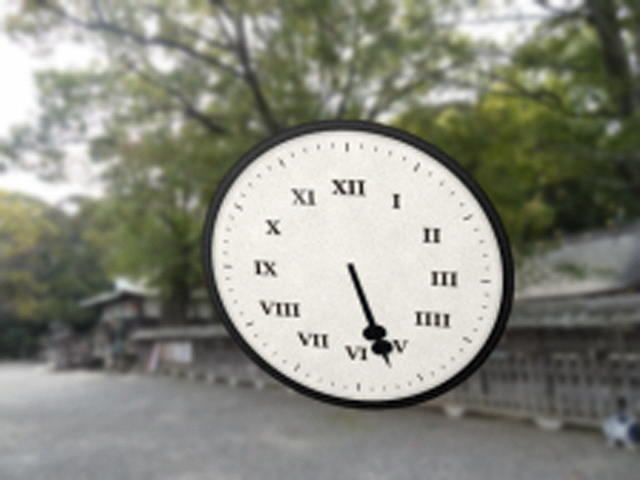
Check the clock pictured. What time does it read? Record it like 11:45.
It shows 5:27
